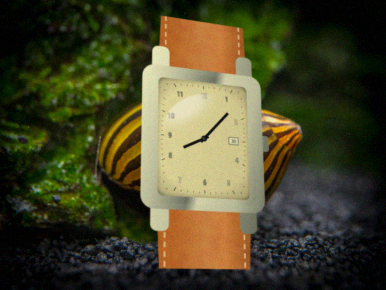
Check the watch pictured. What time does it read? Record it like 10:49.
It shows 8:07
